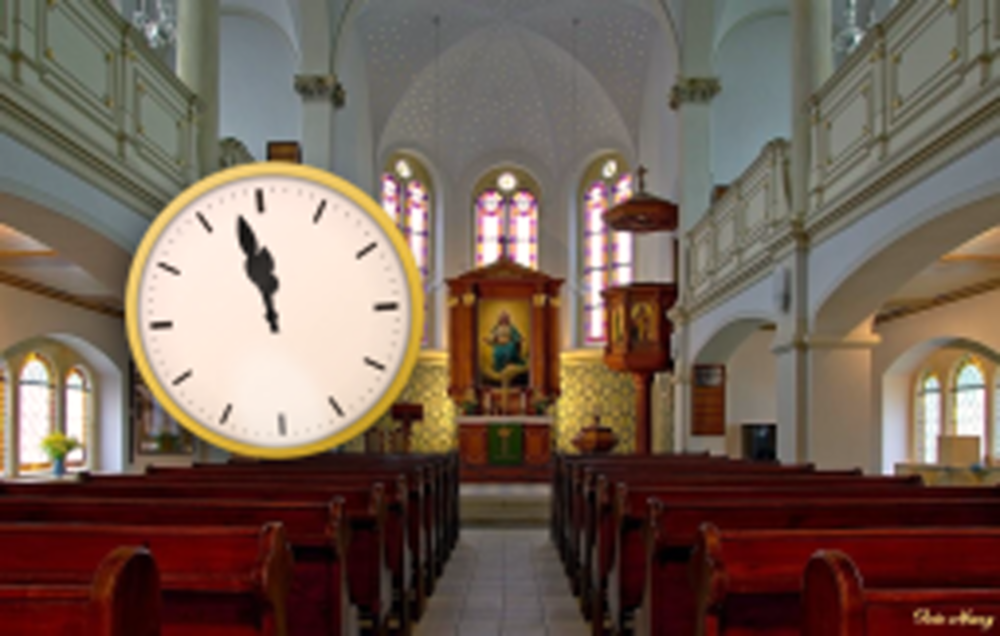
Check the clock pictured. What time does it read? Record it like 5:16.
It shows 11:58
